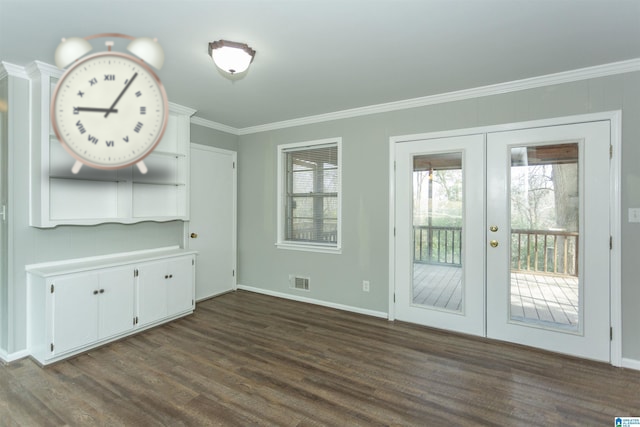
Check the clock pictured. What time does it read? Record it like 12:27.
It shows 9:06
